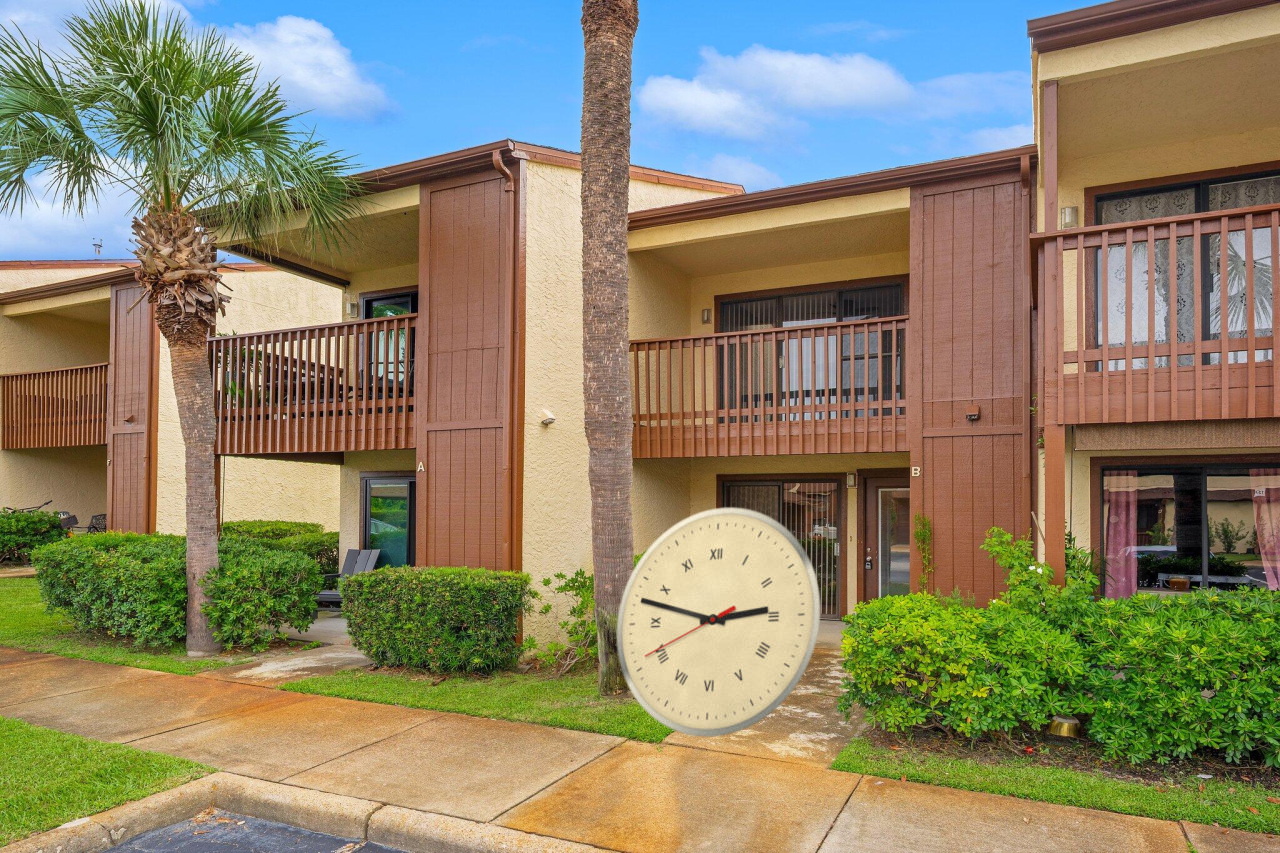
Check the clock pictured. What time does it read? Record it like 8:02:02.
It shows 2:47:41
